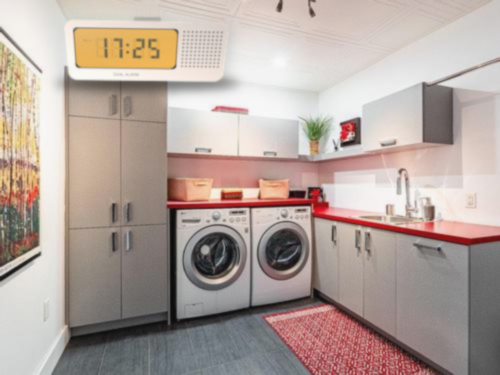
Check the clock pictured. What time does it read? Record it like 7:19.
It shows 17:25
